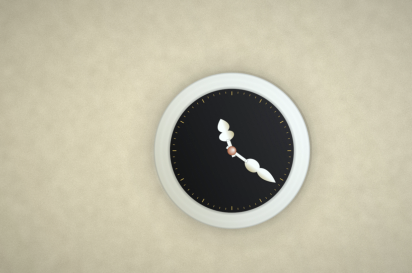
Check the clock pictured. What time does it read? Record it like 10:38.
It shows 11:21
